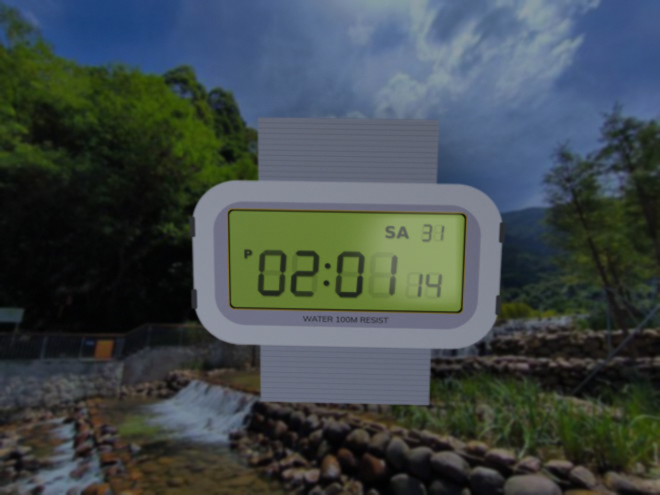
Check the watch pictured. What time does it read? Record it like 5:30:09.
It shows 2:01:14
